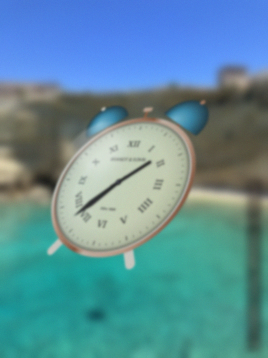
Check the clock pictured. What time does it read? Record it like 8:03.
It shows 1:37
